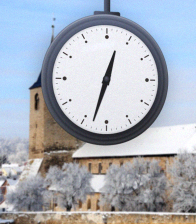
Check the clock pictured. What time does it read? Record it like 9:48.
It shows 12:33
